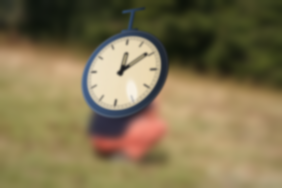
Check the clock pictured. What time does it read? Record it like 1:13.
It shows 12:09
